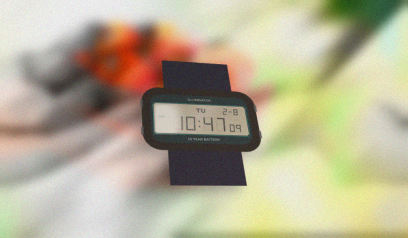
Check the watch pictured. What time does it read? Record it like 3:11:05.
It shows 10:47:09
